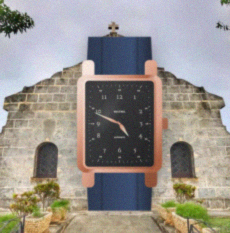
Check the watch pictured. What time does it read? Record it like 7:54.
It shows 4:49
